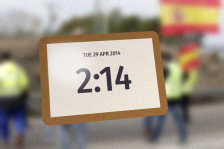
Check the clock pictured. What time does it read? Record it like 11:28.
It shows 2:14
